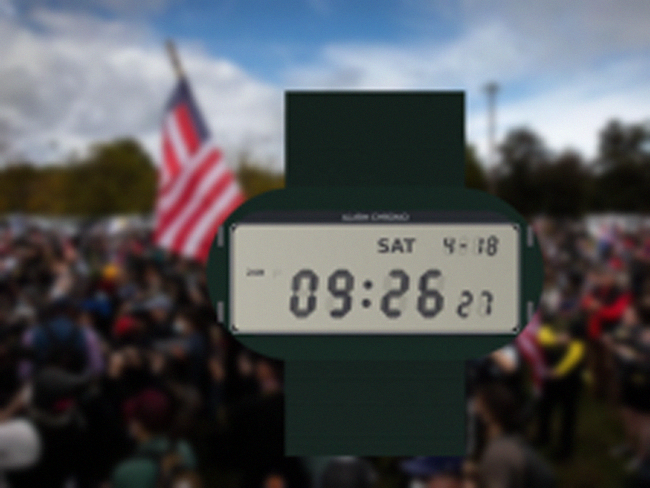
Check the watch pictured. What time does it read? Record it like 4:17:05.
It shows 9:26:27
